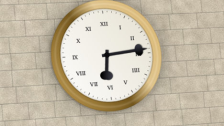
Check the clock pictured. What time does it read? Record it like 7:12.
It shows 6:14
